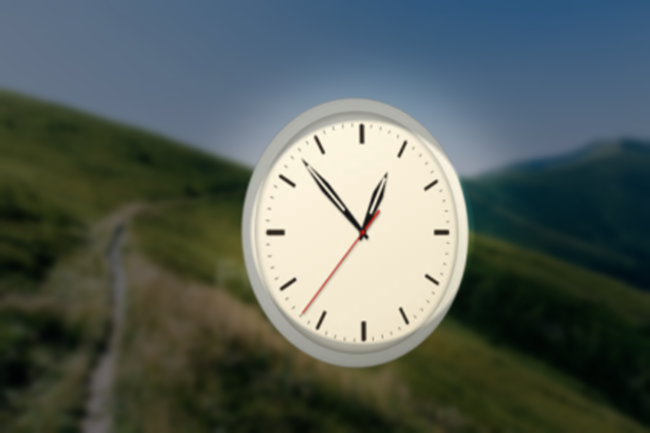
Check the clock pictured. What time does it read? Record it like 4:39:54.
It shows 12:52:37
